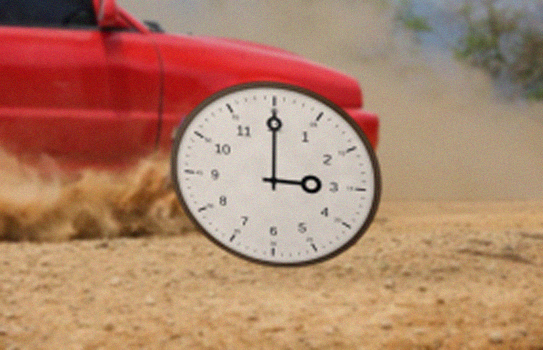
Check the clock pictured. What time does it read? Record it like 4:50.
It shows 3:00
